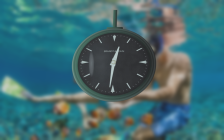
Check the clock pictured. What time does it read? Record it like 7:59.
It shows 12:31
